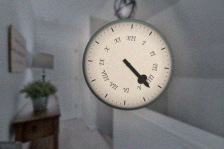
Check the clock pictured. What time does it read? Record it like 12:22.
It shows 4:22
